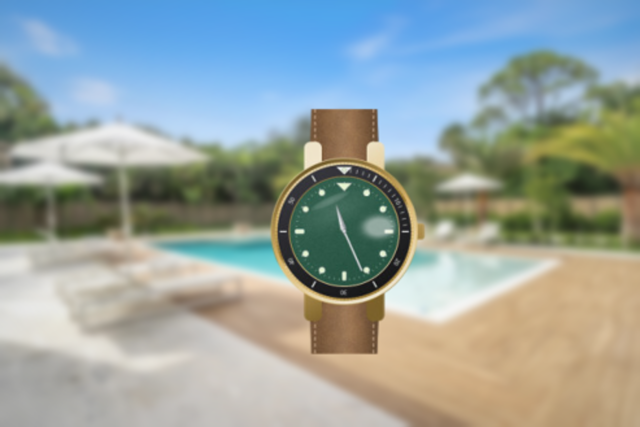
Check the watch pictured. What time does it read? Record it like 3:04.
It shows 11:26
